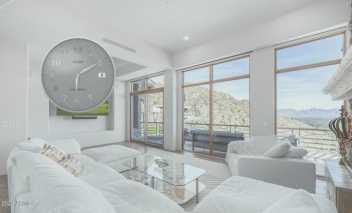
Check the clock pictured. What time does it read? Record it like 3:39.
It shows 6:10
